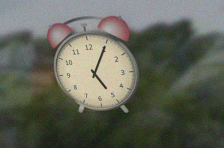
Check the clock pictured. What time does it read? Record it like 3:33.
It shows 5:05
